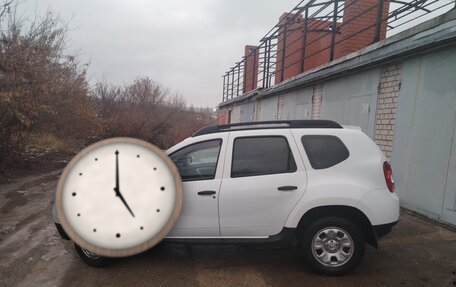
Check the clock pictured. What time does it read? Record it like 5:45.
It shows 5:00
